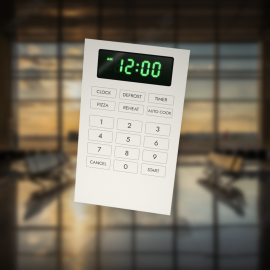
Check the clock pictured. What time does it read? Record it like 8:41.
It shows 12:00
